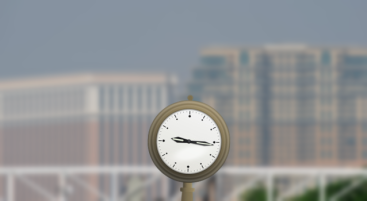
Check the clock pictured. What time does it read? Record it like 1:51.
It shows 9:16
